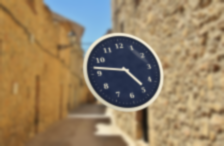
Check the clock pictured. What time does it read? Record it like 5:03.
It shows 4:47
